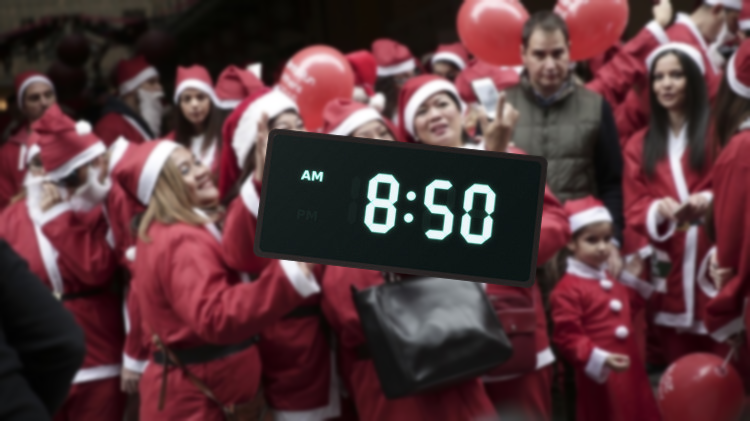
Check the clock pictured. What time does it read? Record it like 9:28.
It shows 8:50
